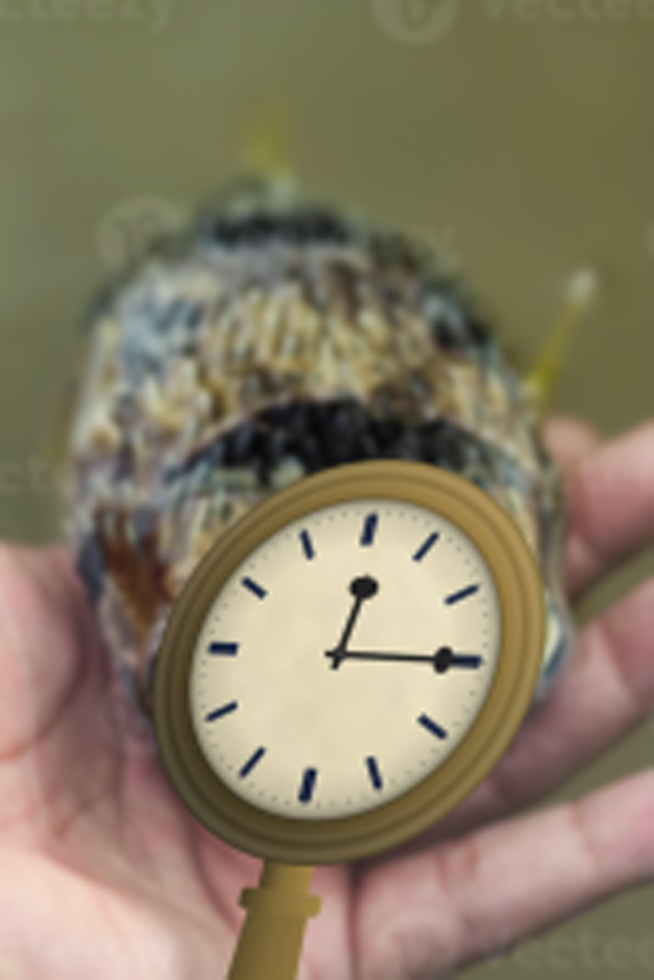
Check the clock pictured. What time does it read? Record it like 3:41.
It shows 12:15
